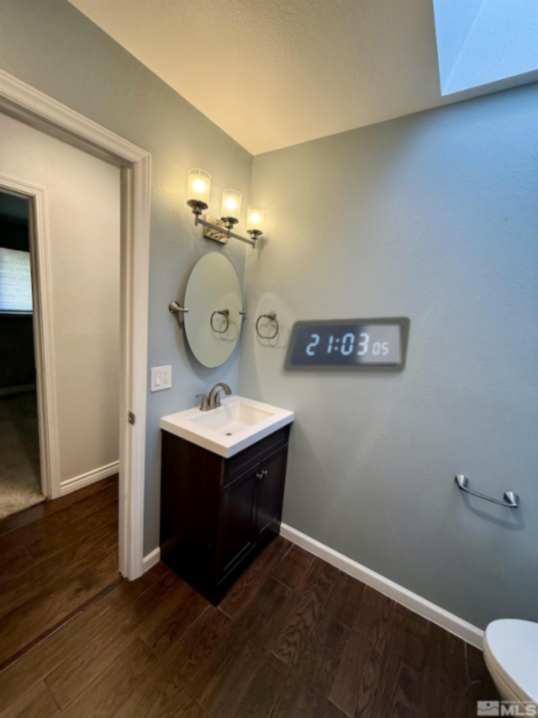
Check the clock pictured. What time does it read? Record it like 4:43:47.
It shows 21:03:05
